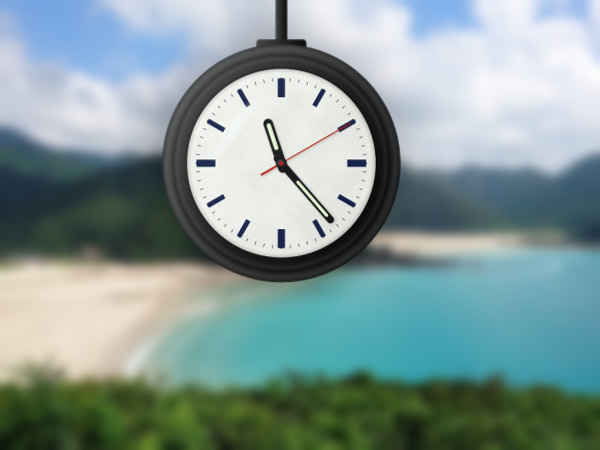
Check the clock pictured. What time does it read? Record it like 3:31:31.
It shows 11:23:10
